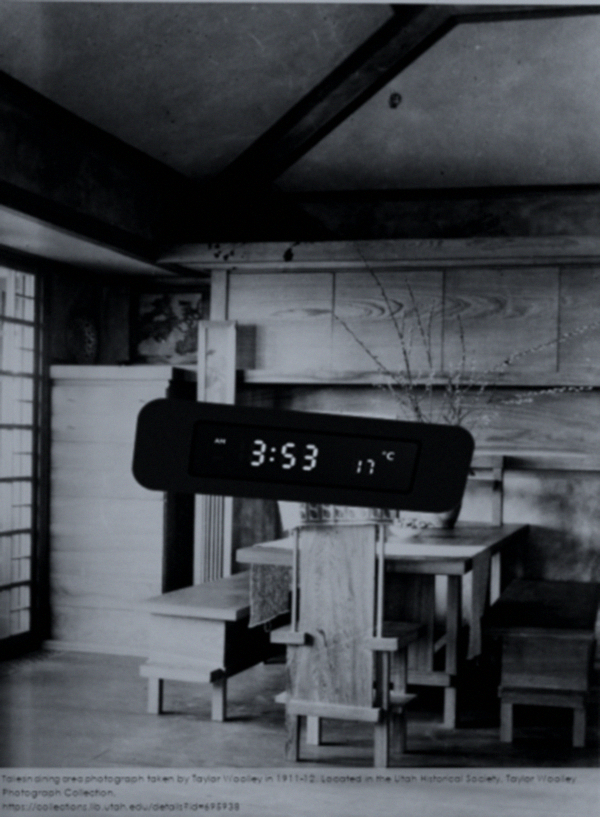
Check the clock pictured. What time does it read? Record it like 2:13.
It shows 3:53
